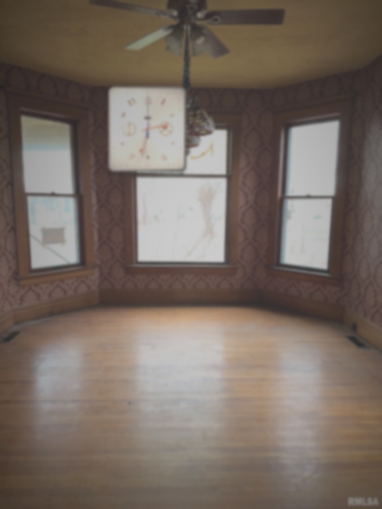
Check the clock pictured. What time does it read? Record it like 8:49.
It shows 2:32
